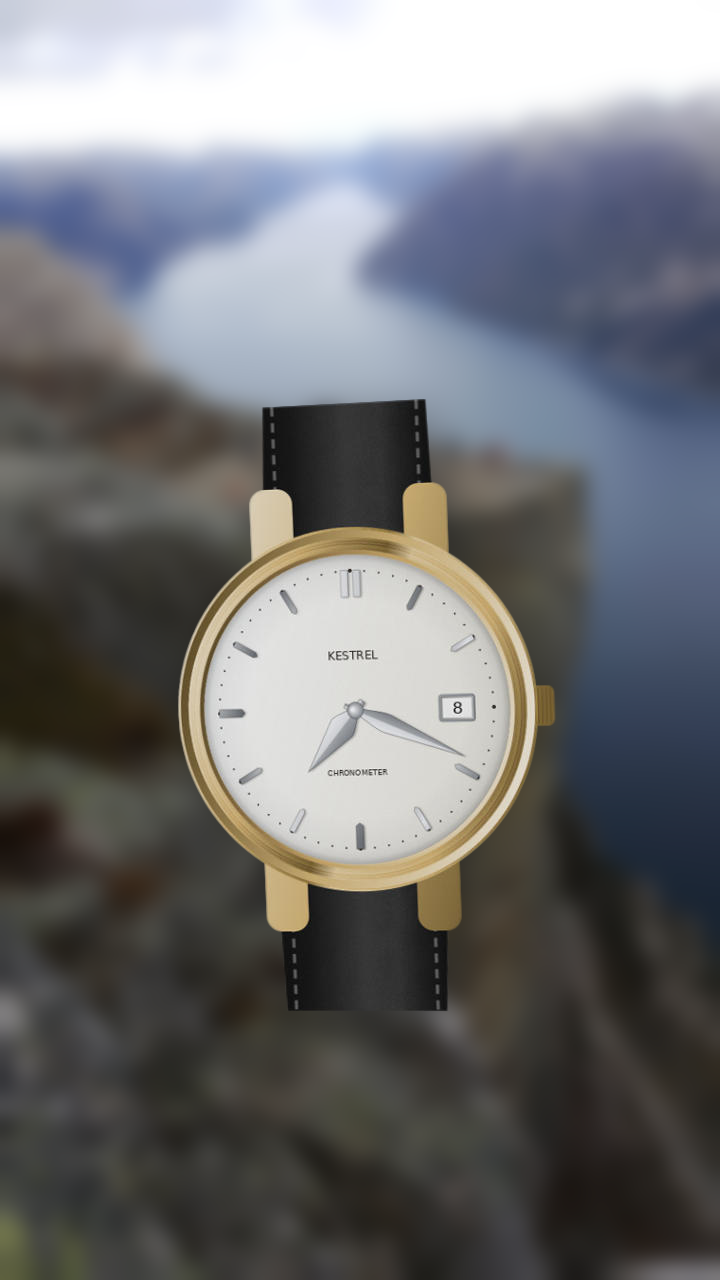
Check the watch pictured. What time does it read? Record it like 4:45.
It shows 7:19
